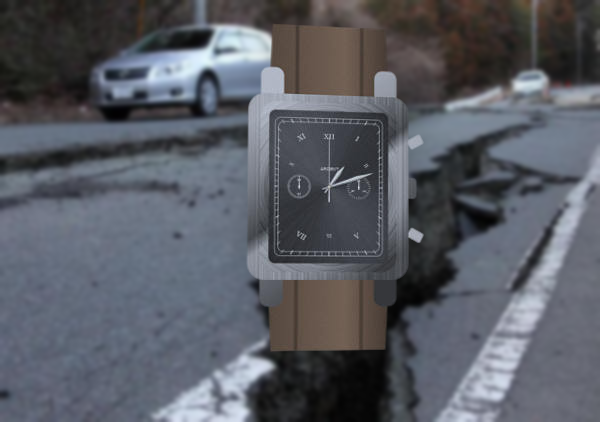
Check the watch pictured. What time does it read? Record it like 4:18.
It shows 1:12
